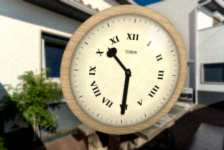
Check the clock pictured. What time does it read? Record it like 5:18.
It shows 10:30
